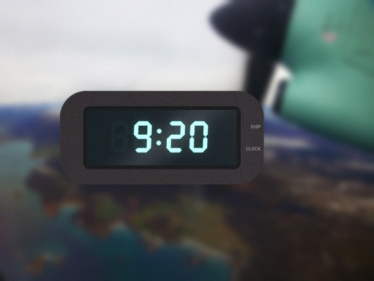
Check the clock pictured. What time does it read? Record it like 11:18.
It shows 9:20
